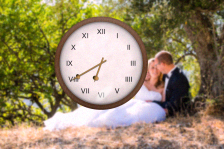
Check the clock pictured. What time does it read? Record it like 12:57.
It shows 6:40
